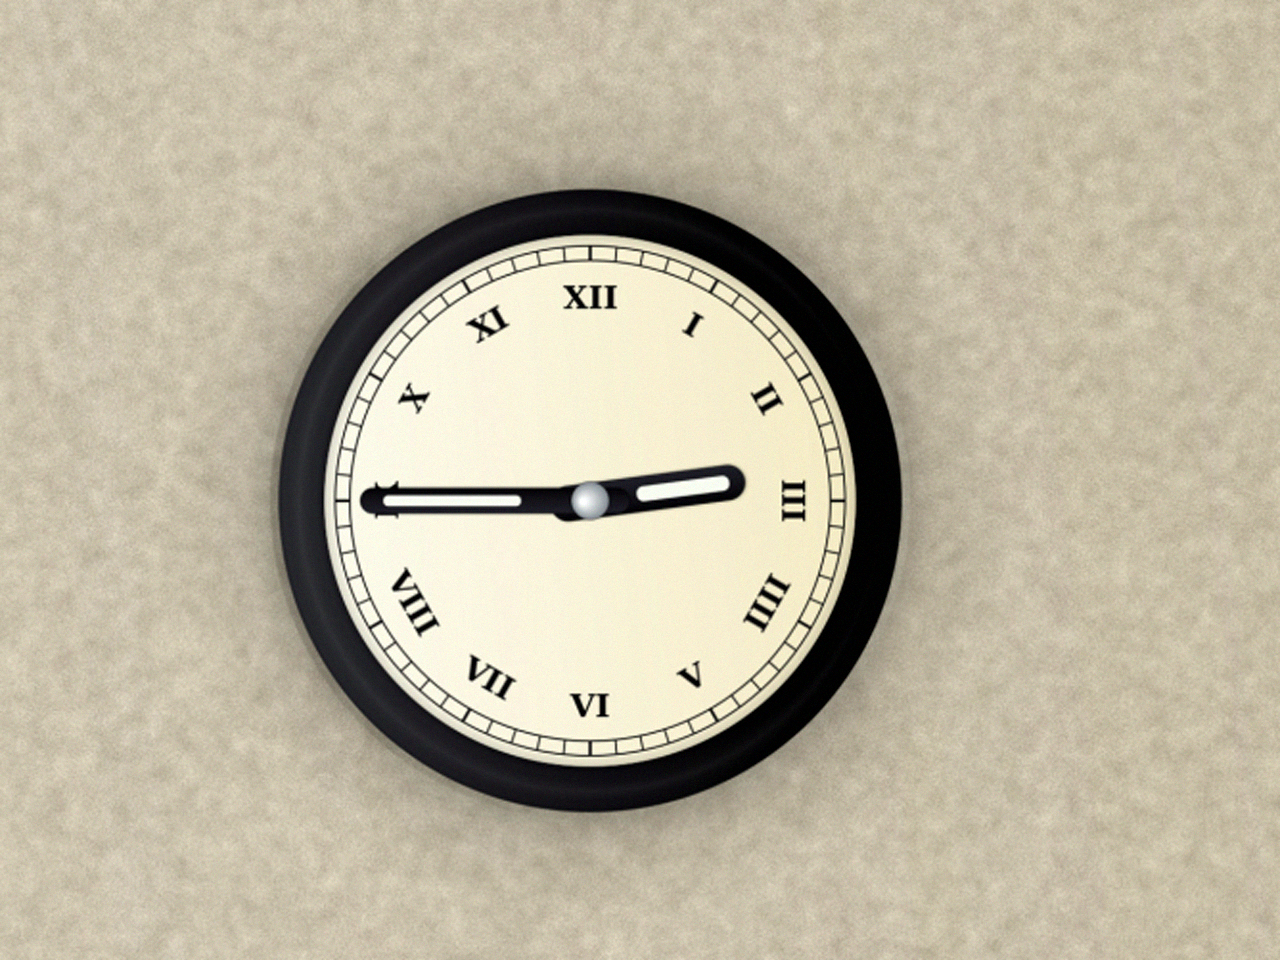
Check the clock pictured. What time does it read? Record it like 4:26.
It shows 2:45
